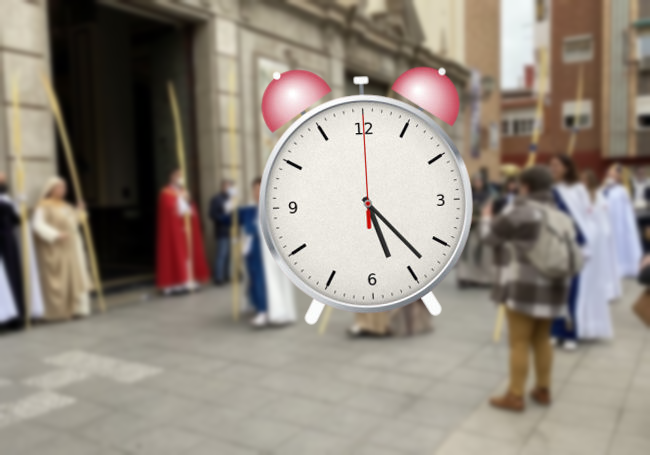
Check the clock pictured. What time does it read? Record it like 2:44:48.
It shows 5:23:00
